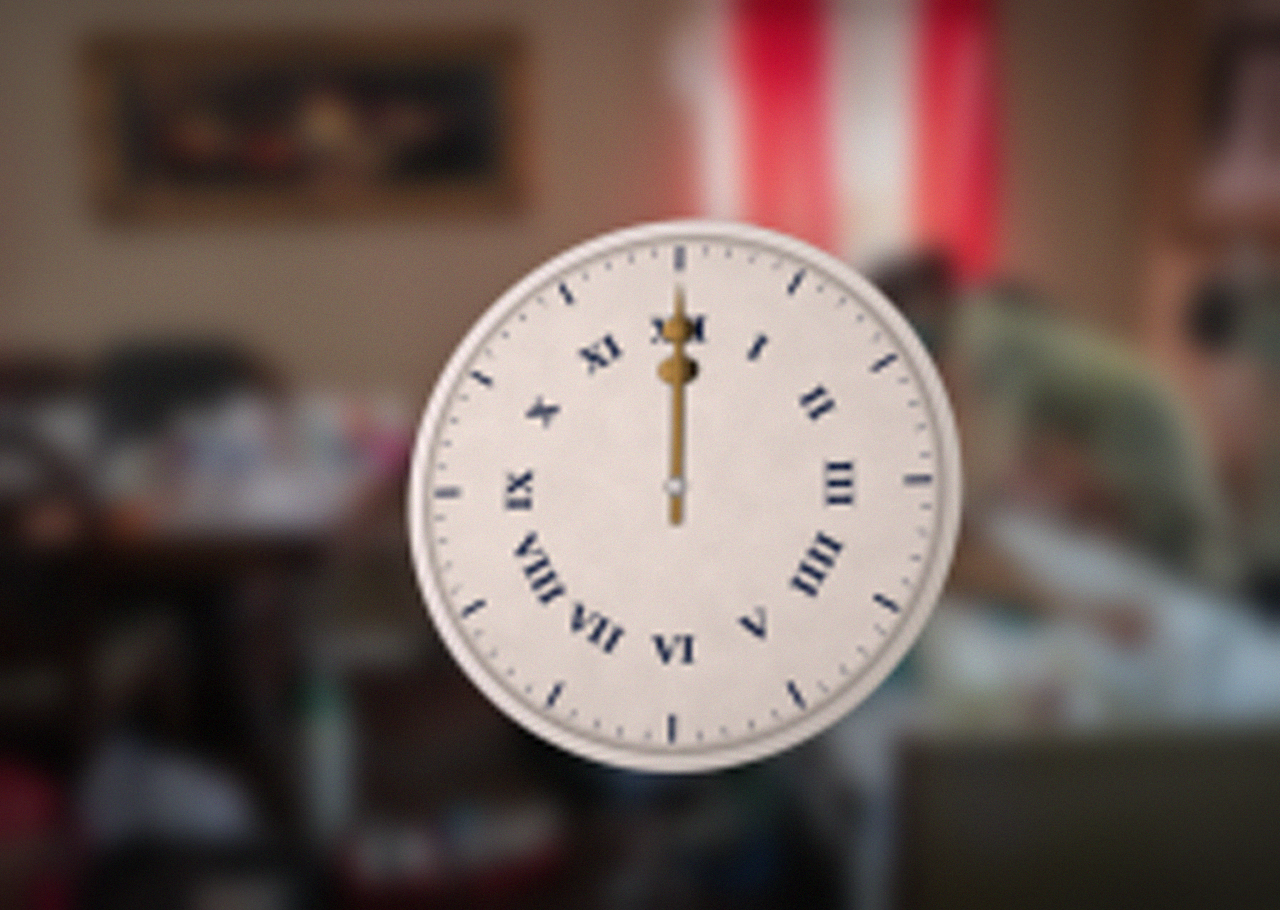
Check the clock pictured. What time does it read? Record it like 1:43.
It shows 12:00
